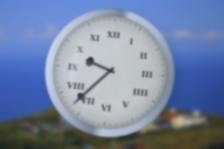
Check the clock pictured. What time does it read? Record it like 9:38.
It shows 9:37
